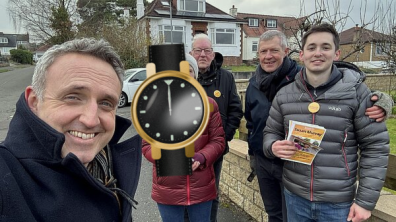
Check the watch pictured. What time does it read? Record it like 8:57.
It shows 12:00
